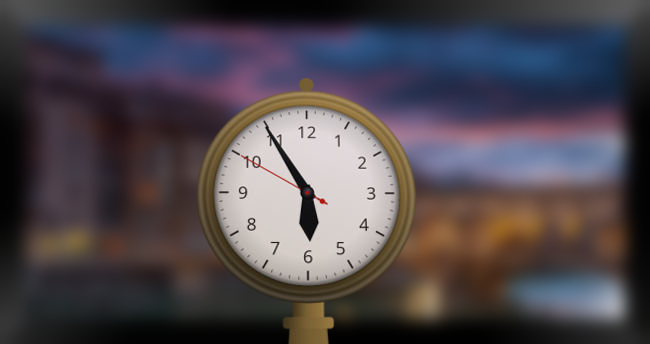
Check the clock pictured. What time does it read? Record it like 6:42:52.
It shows 5:54:50
